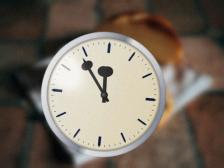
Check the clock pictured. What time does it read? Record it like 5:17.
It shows 11:54
